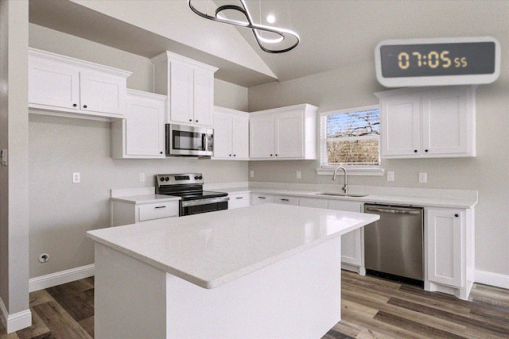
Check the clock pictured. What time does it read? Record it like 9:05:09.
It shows 7:05:55
